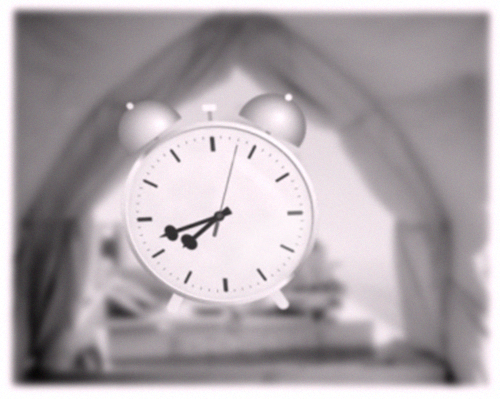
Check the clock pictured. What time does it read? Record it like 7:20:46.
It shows 7:42:03
